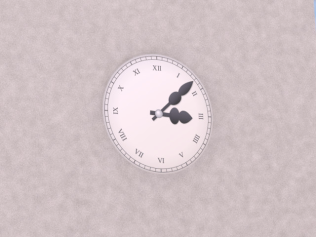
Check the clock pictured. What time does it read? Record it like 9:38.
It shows 3:08
